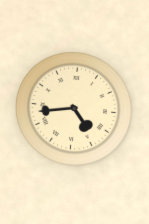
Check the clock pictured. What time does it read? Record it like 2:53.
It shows 4:43
